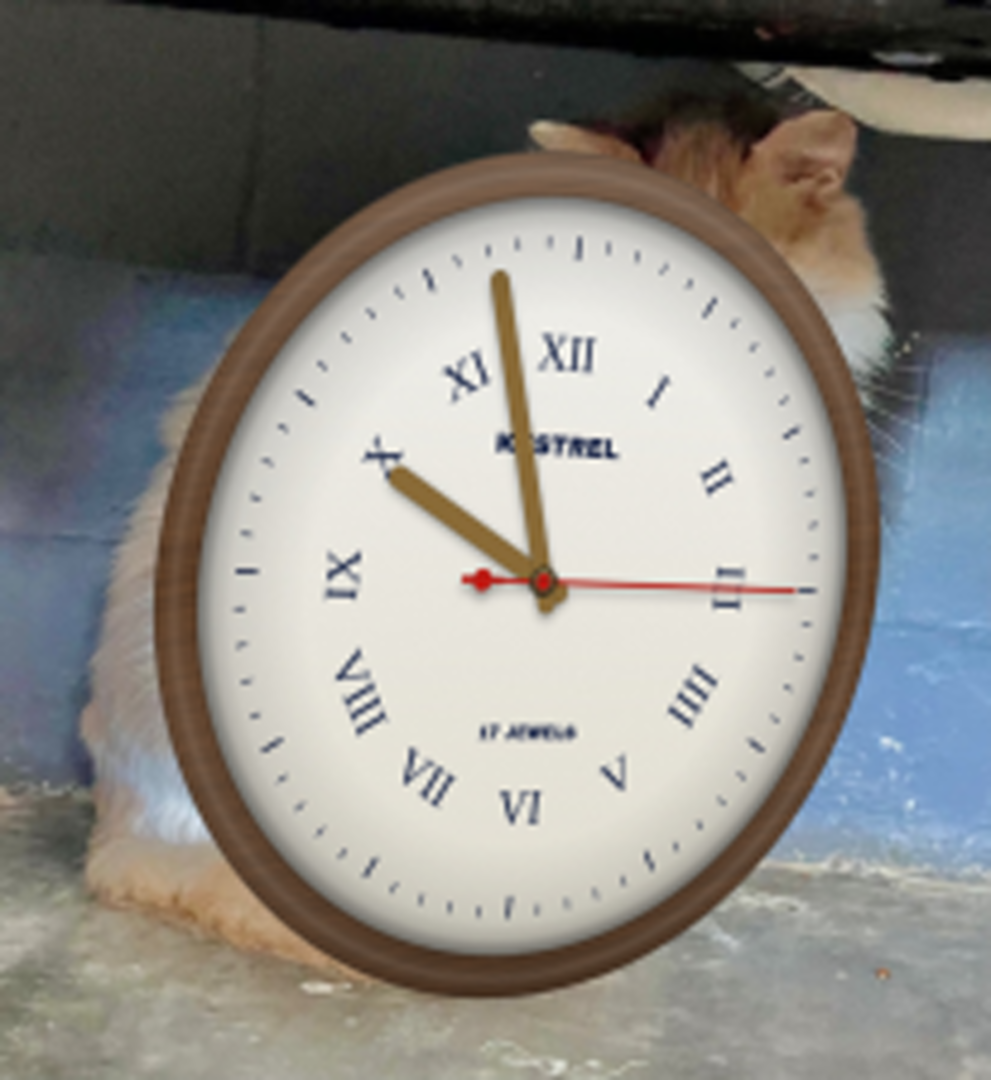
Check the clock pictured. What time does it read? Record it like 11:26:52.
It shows 9:57:15
